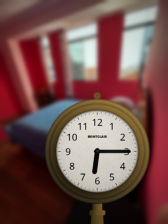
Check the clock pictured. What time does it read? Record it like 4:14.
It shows 6:15
